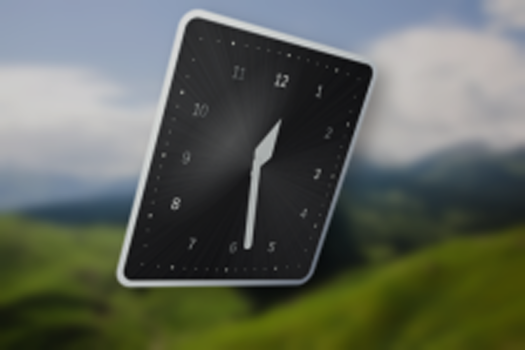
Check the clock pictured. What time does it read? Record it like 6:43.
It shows 12:28
